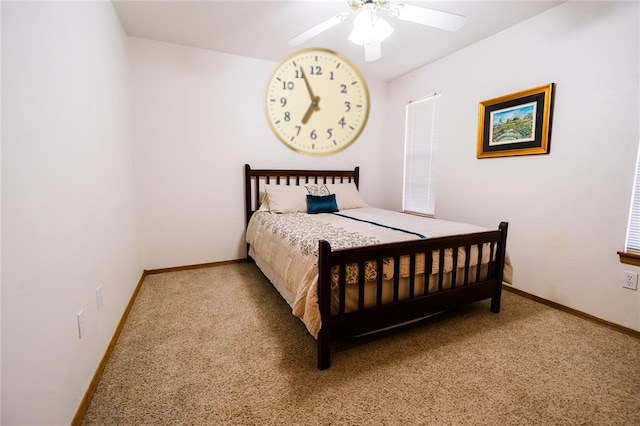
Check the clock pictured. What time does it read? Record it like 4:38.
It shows 6:56
